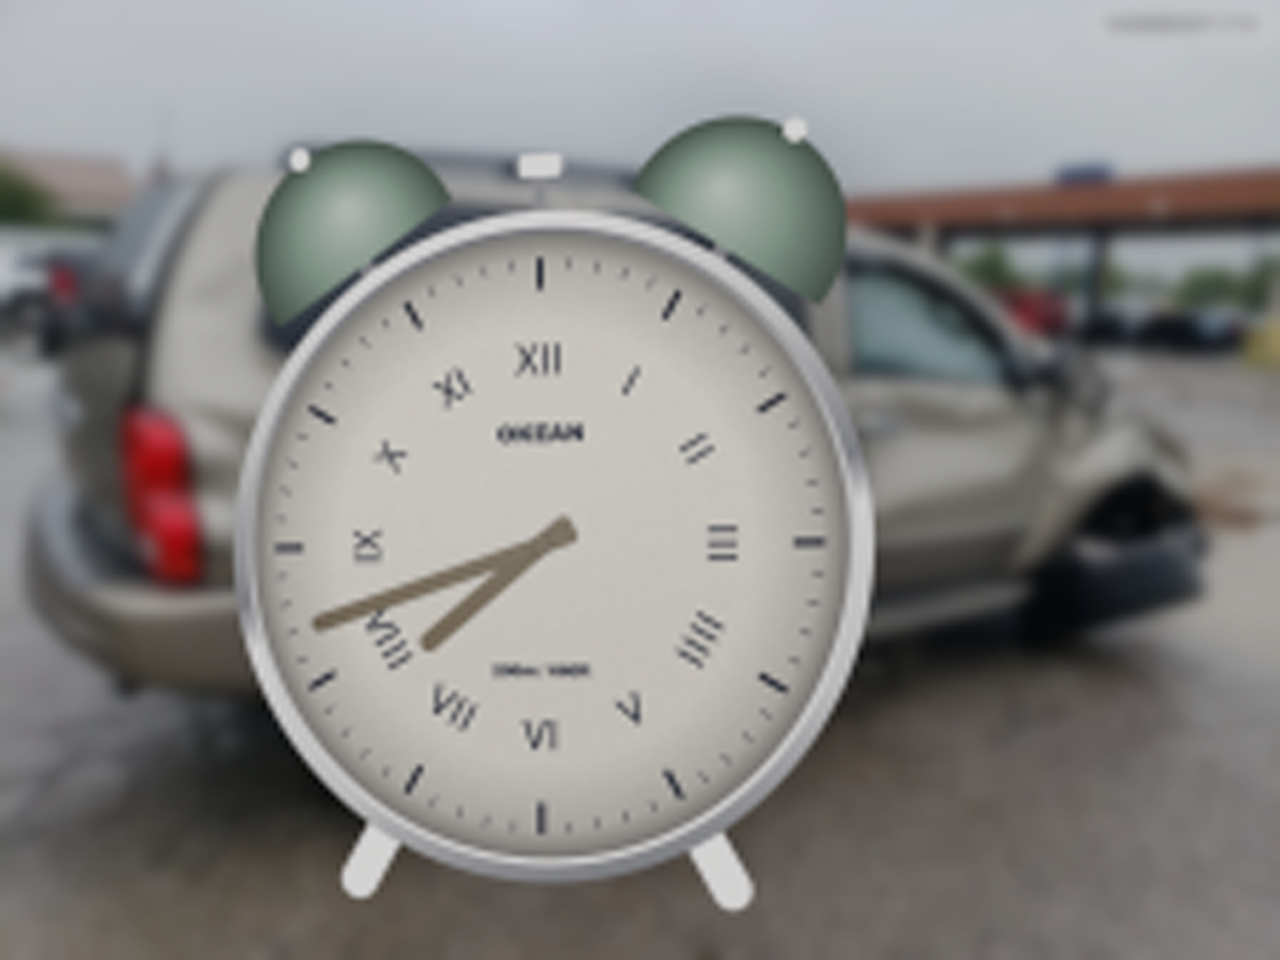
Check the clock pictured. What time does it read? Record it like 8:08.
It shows 7:42
